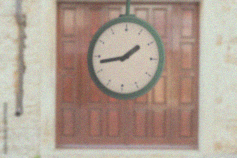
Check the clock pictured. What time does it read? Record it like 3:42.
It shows 1:43
